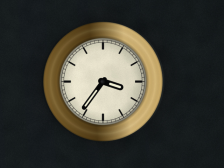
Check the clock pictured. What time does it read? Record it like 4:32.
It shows 3:36
